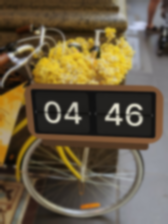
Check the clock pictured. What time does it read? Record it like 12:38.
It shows 4:46
